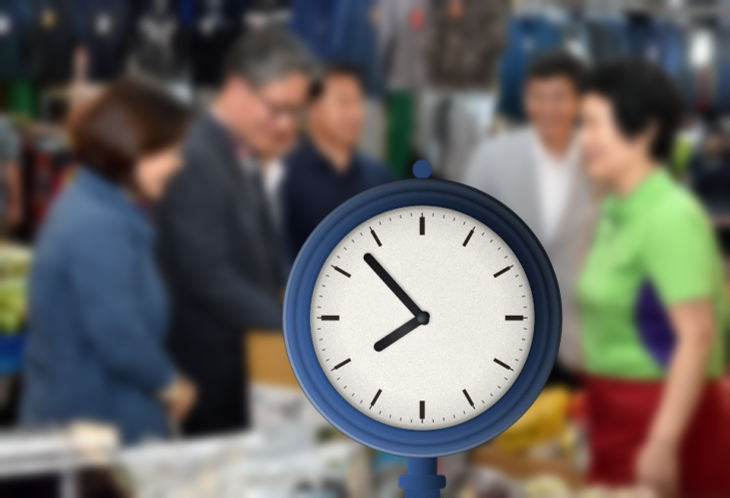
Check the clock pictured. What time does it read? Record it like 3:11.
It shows 7:53
